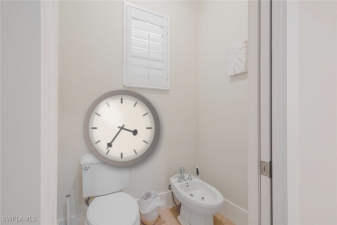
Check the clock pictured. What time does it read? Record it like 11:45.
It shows 3:36
